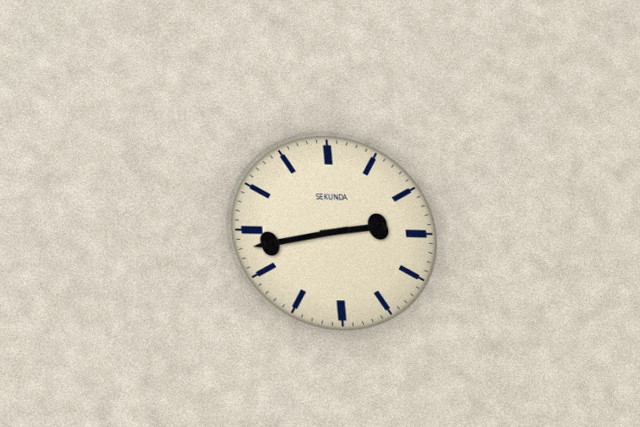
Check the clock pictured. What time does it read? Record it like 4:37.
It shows 2:43
